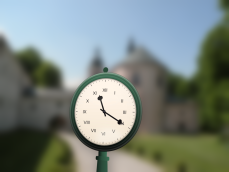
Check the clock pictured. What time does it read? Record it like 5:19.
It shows 11:20
